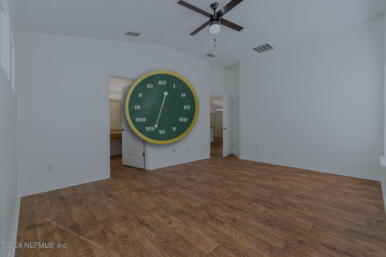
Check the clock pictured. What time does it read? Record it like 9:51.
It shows 12:33
